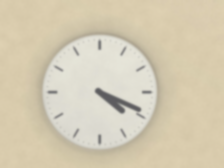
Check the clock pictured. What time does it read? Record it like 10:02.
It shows 4:19
